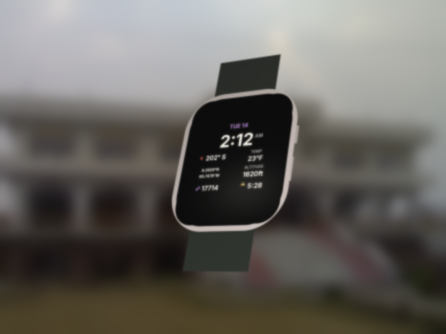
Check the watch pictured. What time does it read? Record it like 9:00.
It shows 2:12
